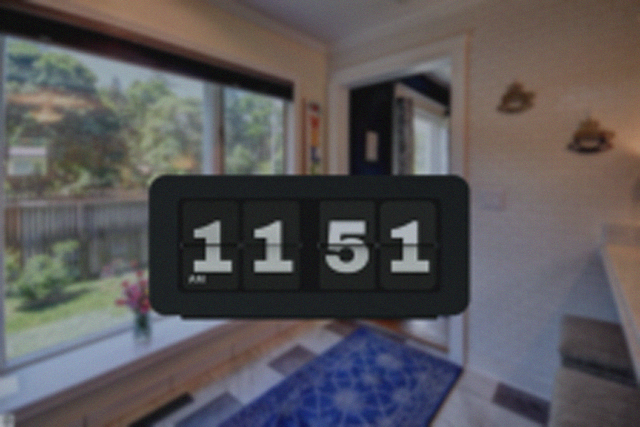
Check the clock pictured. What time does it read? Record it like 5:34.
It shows 11:51
